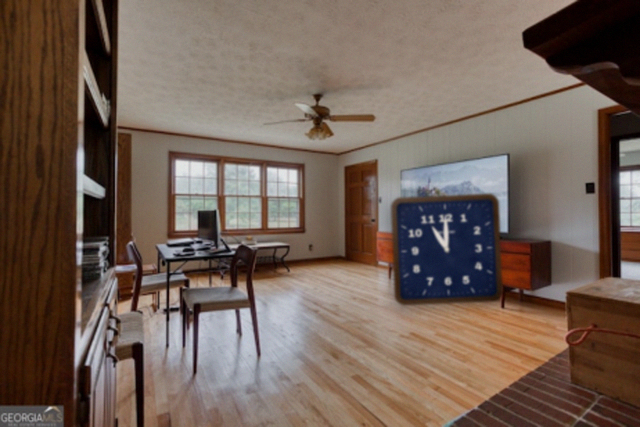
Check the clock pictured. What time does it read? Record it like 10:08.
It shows 11:00
